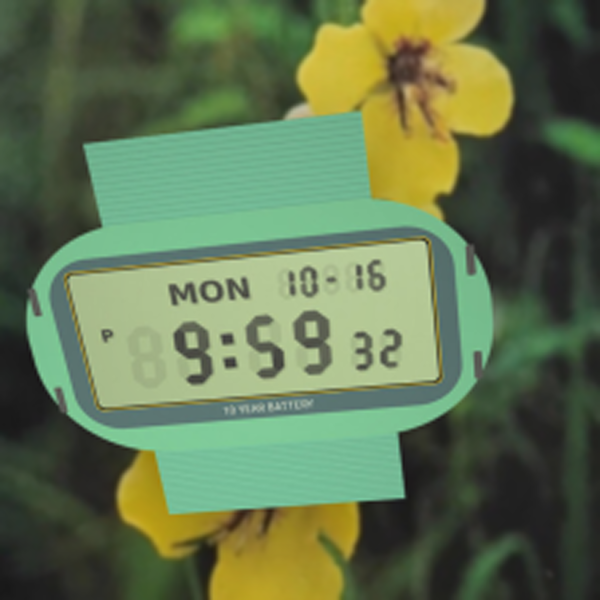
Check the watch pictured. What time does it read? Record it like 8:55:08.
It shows 9:59:32
